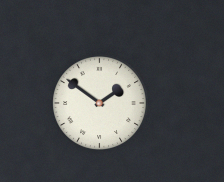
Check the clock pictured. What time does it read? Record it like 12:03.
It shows 1:51
